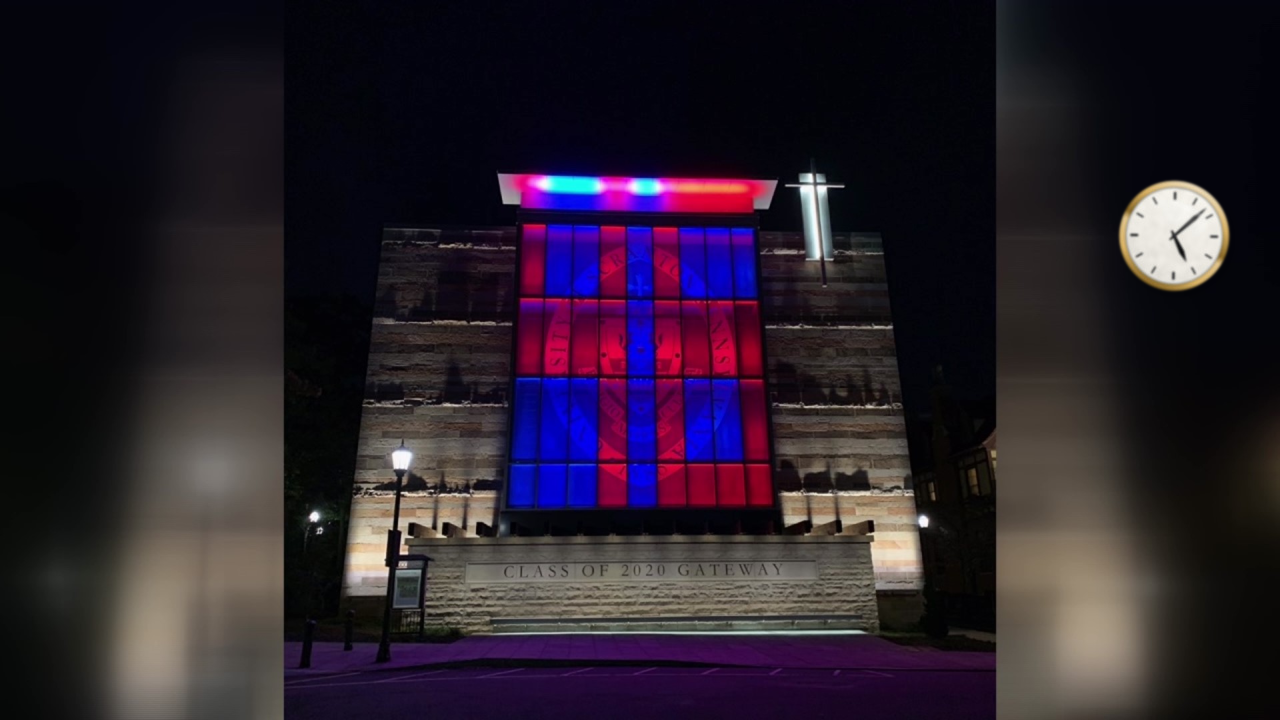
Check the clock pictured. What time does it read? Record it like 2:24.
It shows 5:08
